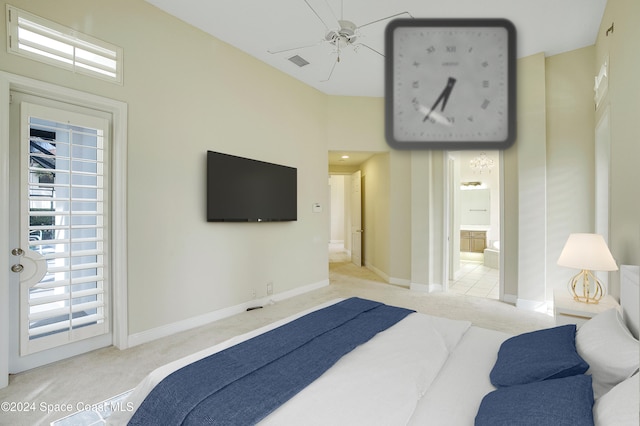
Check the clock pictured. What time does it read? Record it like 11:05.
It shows 6:36
